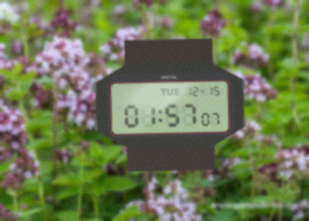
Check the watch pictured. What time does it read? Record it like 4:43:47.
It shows 1:57:07
